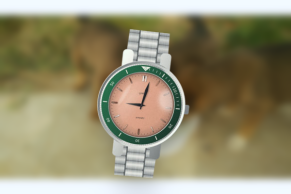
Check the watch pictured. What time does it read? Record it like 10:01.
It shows 9:02
